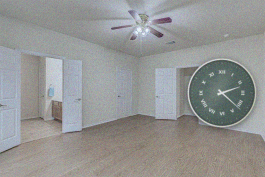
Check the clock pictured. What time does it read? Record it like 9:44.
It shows 2:22
